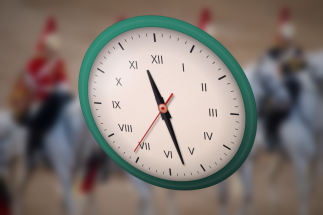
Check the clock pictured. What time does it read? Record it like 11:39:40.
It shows 11:27:36
